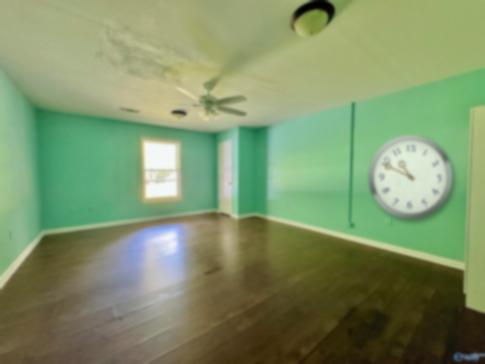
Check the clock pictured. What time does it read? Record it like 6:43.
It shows 10:49
